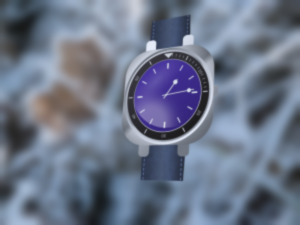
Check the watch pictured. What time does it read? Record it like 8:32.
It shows 1:14
